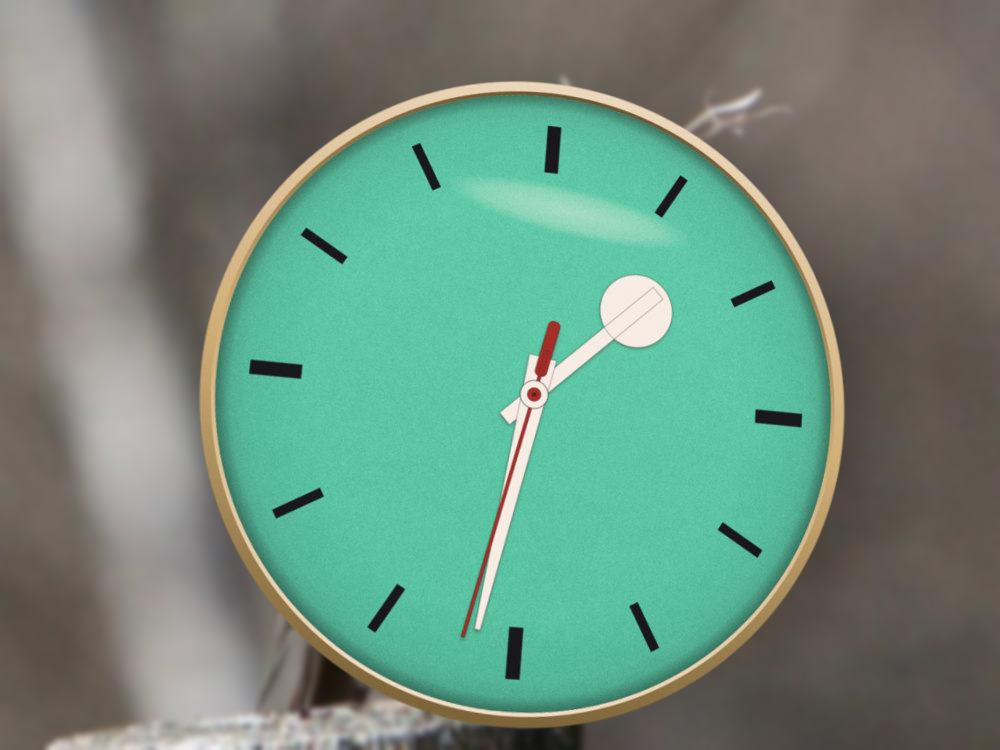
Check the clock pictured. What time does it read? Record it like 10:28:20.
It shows 1:31:32
